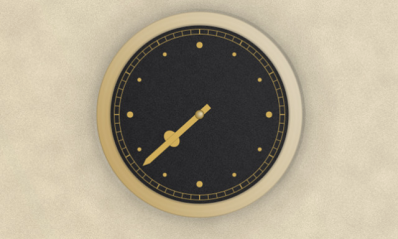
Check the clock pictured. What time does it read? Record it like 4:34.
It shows 7:38
